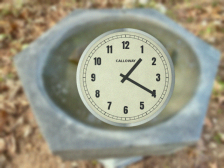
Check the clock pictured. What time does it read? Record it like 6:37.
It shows 1:20
